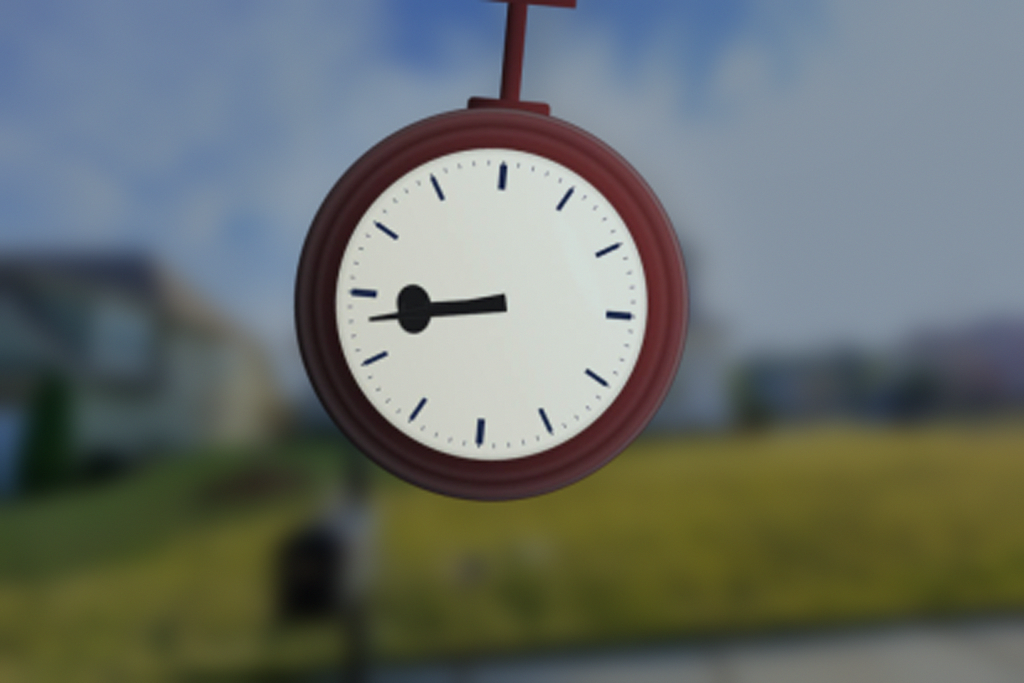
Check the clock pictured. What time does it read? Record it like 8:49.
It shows 8:43
